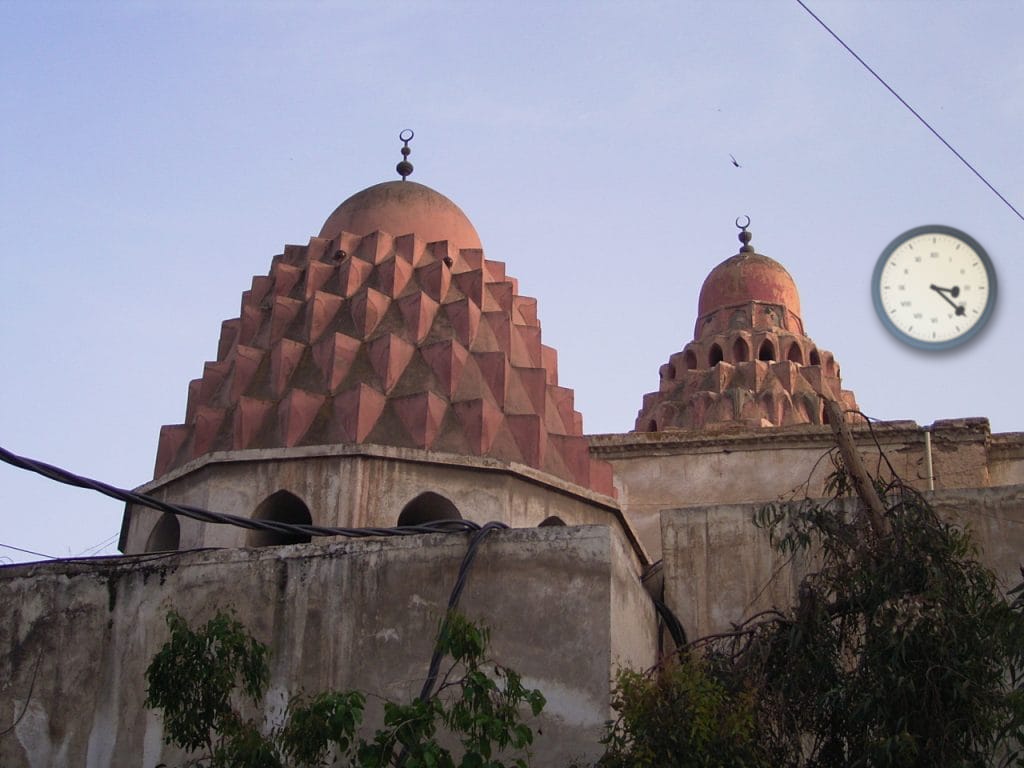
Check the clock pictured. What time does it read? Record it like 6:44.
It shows 3:22
